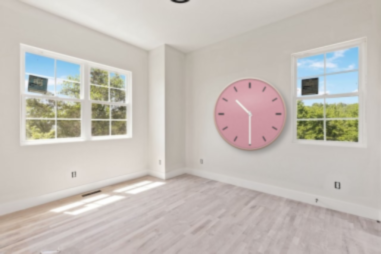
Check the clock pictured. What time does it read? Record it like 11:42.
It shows 10:30
